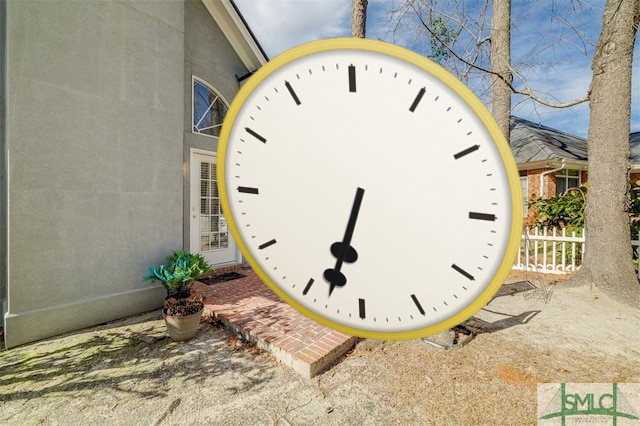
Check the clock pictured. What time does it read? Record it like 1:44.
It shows 6:33
